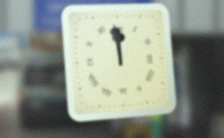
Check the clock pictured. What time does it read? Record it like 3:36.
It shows 11:59
